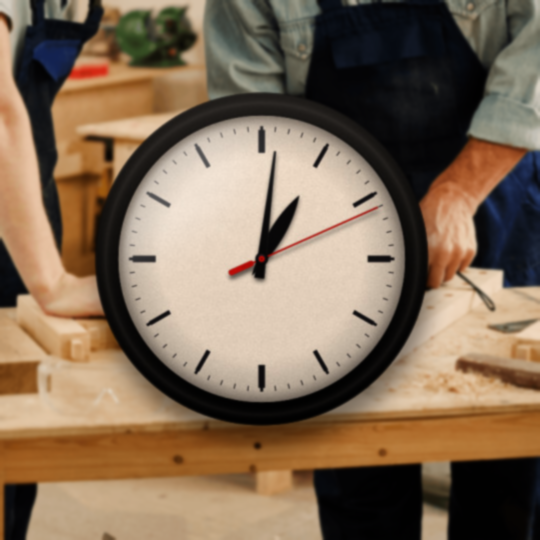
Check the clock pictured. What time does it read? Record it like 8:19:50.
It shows 1:01:11
